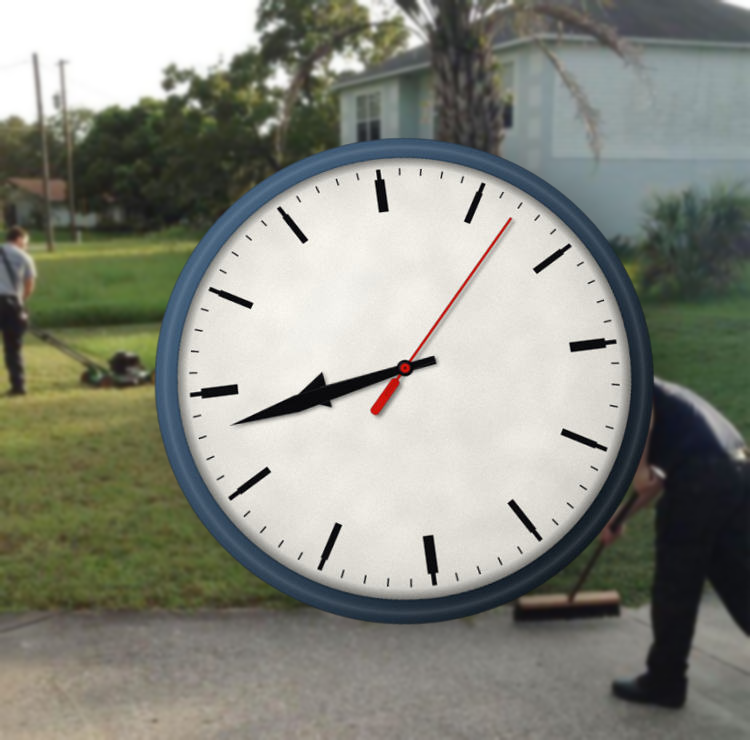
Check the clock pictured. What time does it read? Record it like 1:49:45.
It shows 8:43:07
